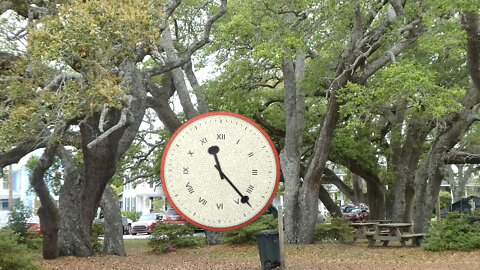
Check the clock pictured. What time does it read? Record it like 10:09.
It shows 11:23
